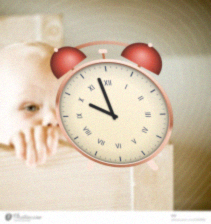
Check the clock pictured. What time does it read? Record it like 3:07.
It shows 9:58
